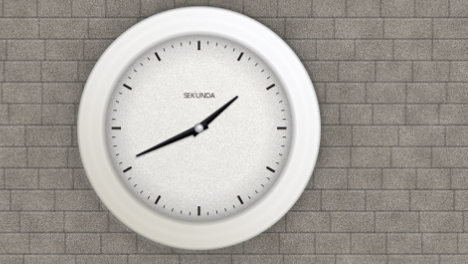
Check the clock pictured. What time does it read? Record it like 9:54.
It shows 1:41
